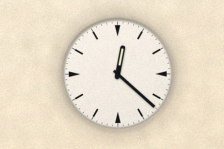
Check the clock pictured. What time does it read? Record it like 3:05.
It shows 12:22
